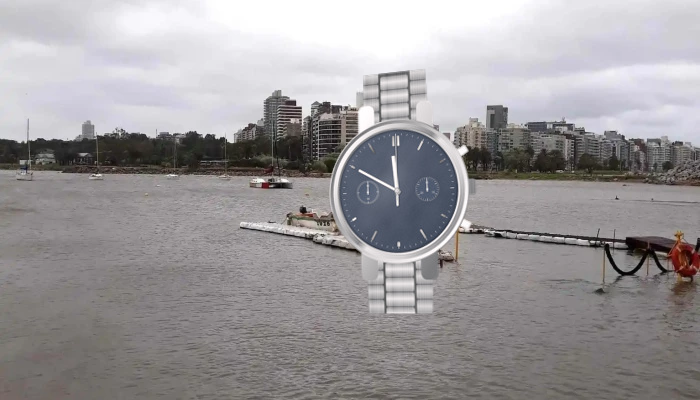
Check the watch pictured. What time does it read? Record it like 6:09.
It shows 11:50
